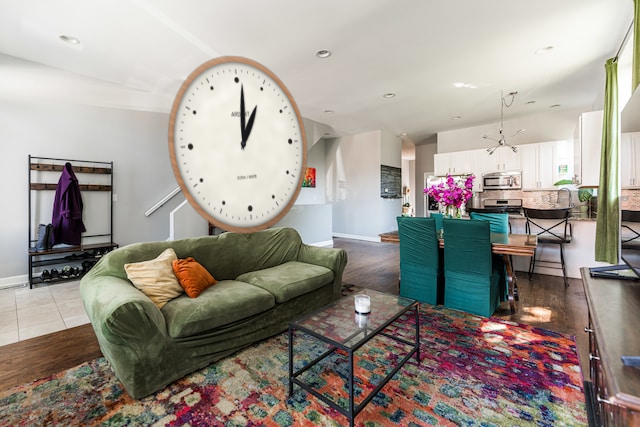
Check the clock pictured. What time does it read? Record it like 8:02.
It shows 1:01
